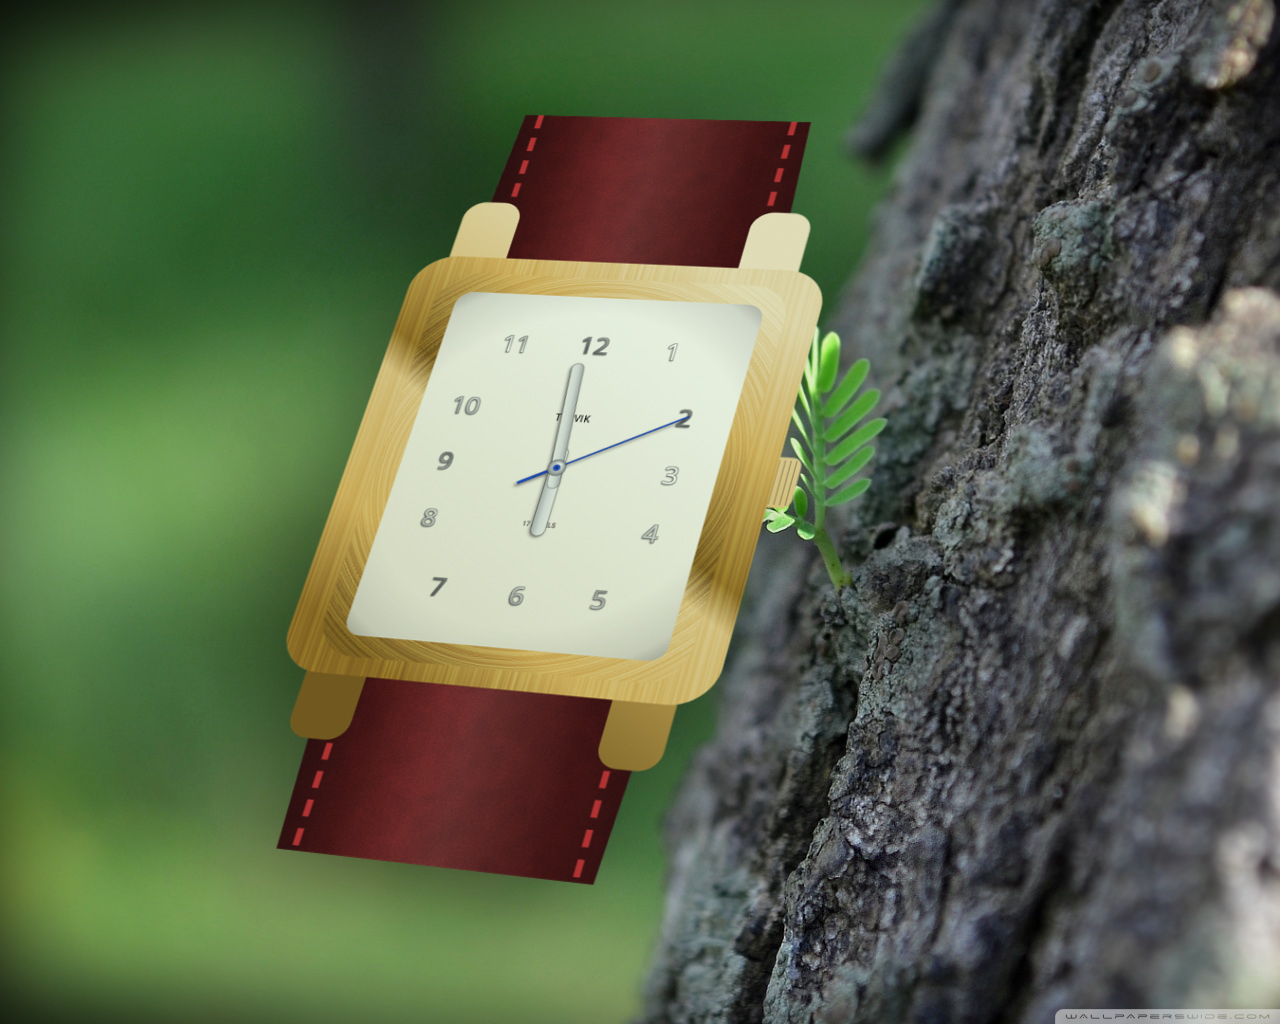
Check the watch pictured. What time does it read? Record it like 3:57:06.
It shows 5:59:10
